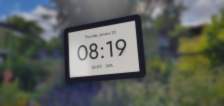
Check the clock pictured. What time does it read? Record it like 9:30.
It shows 8:19
